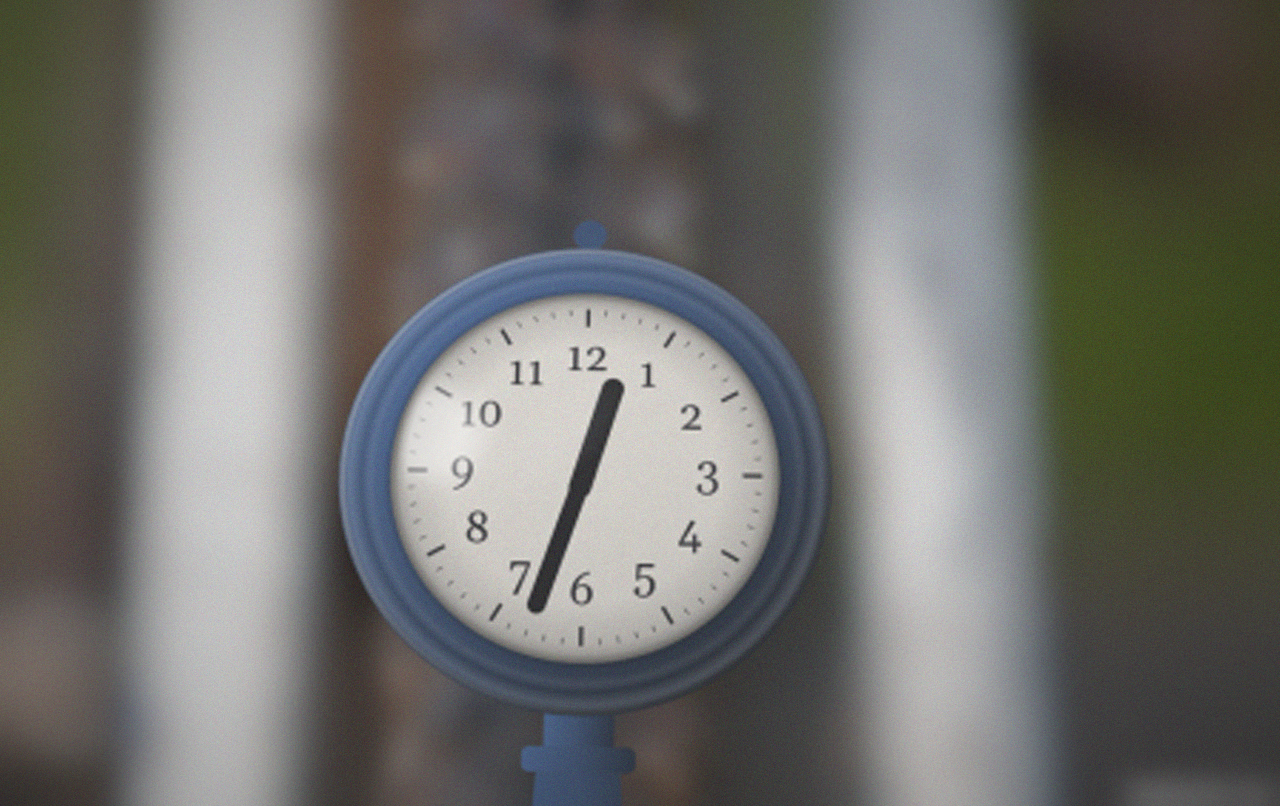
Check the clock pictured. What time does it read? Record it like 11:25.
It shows 12:33
